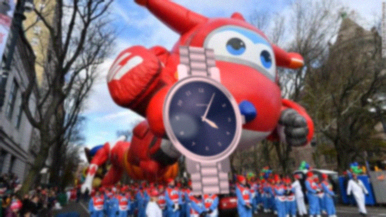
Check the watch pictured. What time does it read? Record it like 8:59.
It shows 4:05
